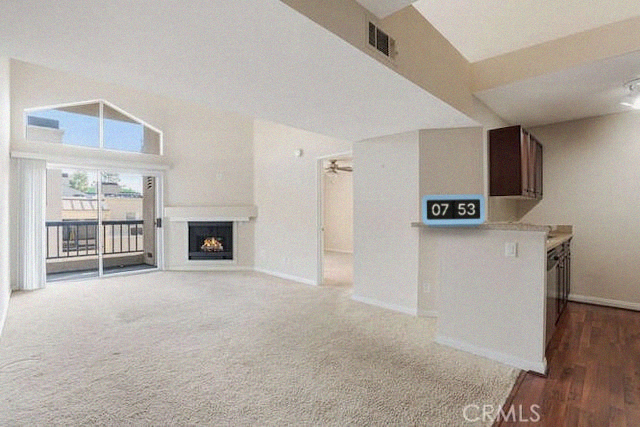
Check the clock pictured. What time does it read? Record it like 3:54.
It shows 7:53
